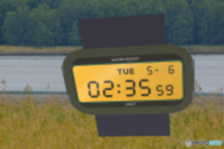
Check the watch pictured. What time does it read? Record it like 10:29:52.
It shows 2:35:59
